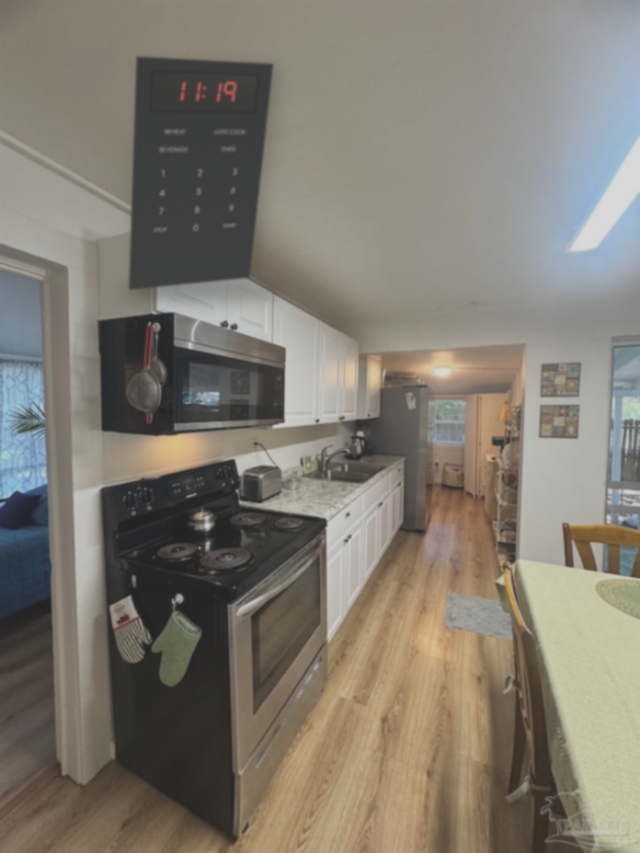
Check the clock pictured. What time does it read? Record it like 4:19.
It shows 11:19
